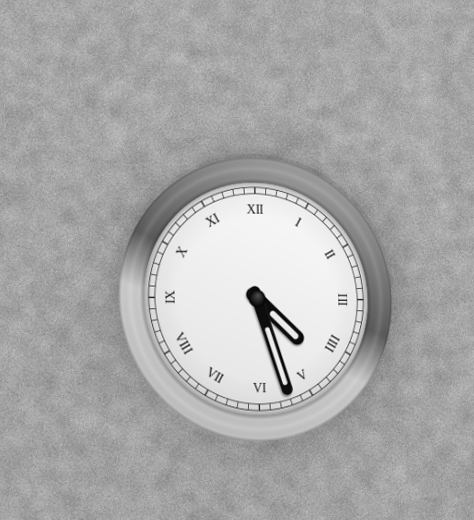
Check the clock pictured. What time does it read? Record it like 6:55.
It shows 4:27
